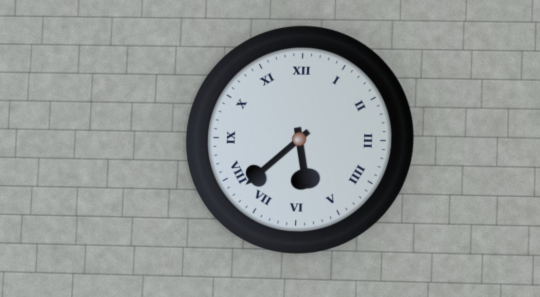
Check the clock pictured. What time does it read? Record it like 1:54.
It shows 5:38
